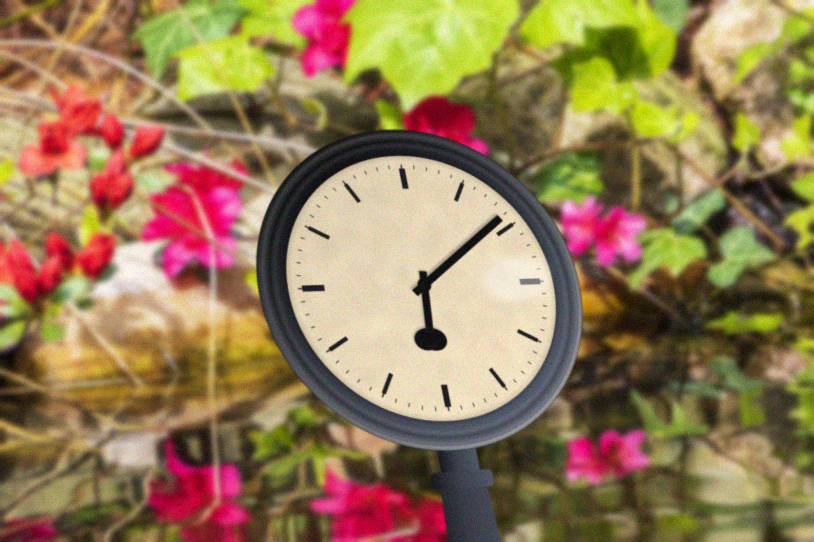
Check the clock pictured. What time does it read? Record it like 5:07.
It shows 6:09
